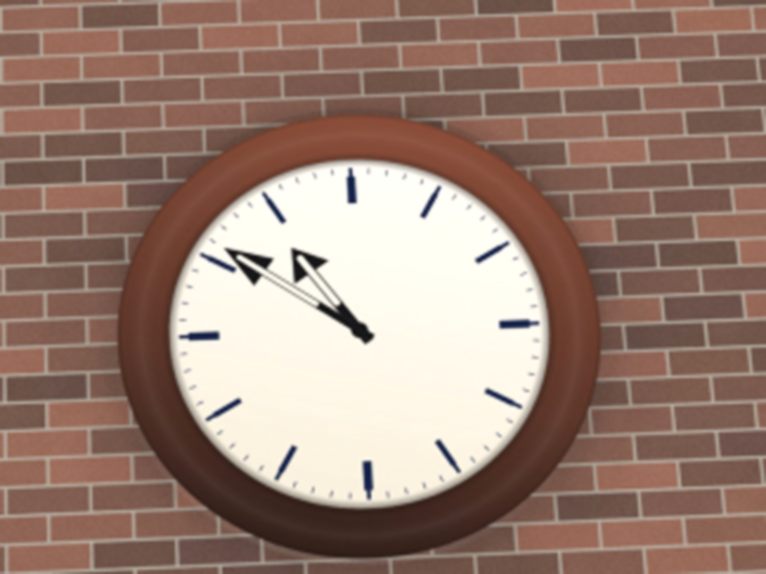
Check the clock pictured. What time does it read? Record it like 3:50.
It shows 10:51
